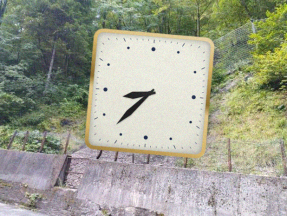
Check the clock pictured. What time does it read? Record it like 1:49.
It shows 8:37
